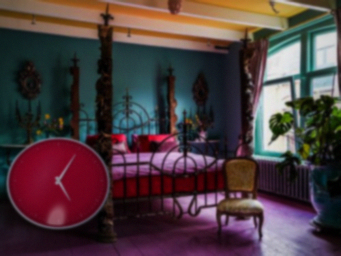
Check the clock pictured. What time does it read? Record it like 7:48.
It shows 5:05
